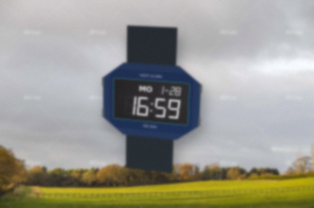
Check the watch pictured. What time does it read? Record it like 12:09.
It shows 16:59
